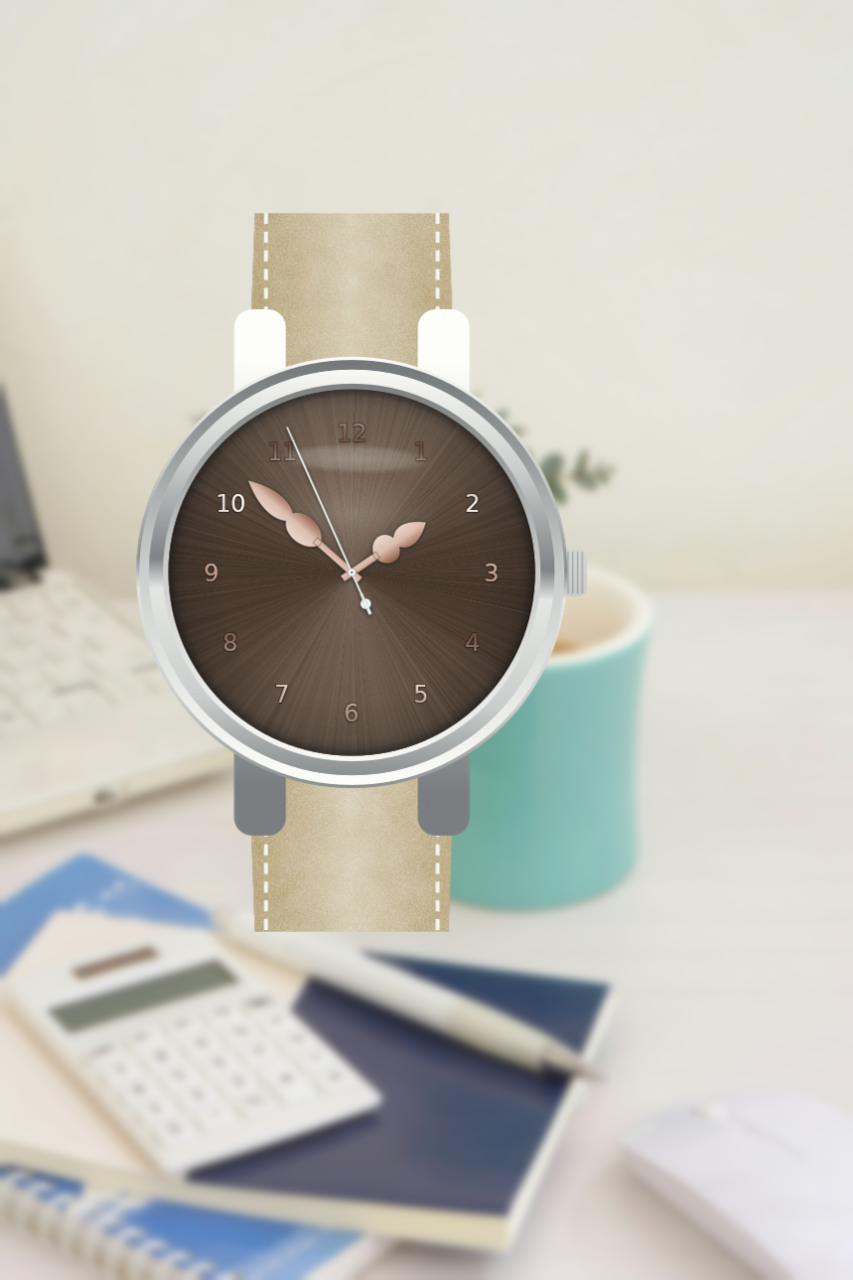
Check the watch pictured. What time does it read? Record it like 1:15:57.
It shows 1:51:56
